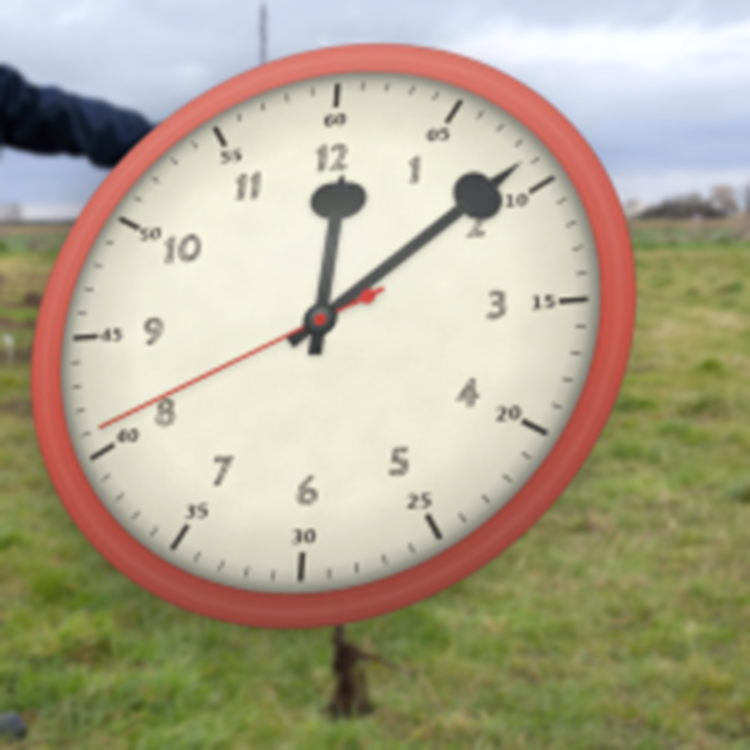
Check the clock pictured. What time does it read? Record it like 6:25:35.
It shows 12:08:41
